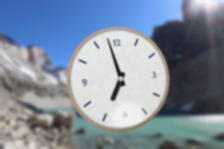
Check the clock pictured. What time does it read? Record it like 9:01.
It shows 6:58
